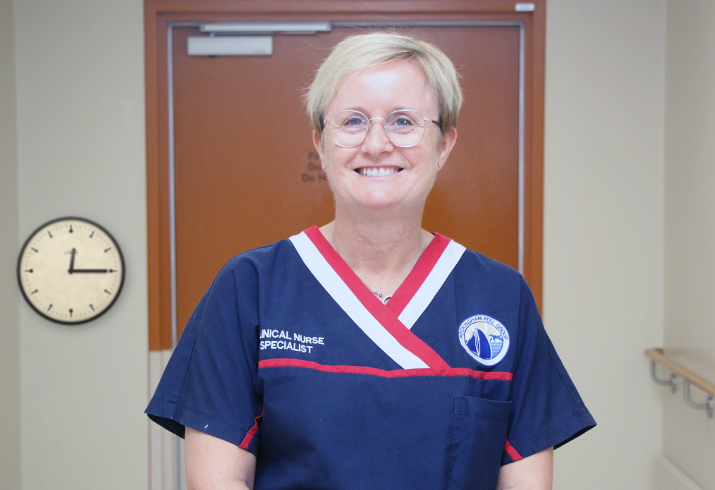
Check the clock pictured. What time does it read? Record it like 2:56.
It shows 12:15
